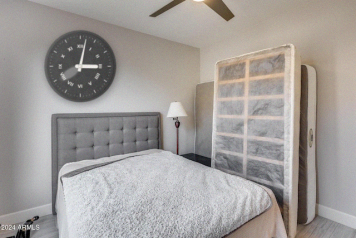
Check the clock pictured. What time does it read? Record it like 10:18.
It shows 3:02
